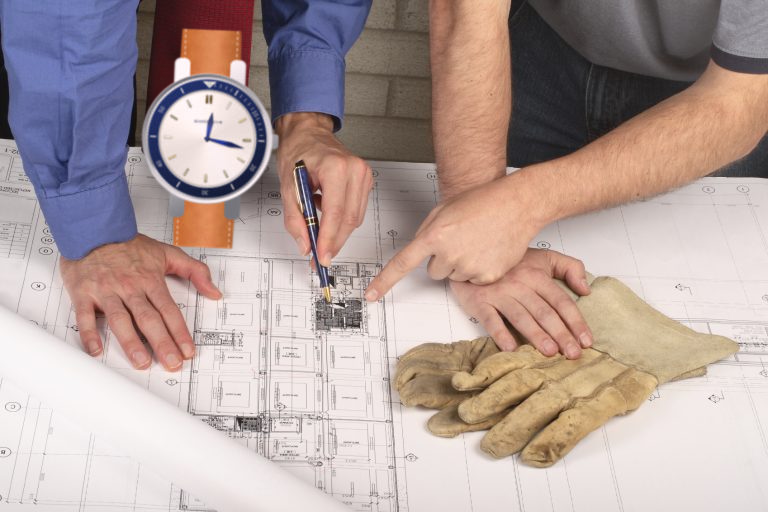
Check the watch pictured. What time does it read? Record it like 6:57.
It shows 12:17
